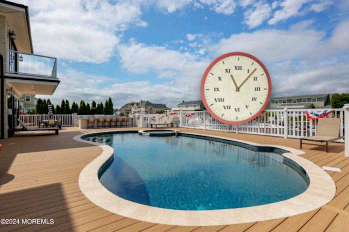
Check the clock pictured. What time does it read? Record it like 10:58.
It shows 11:07
